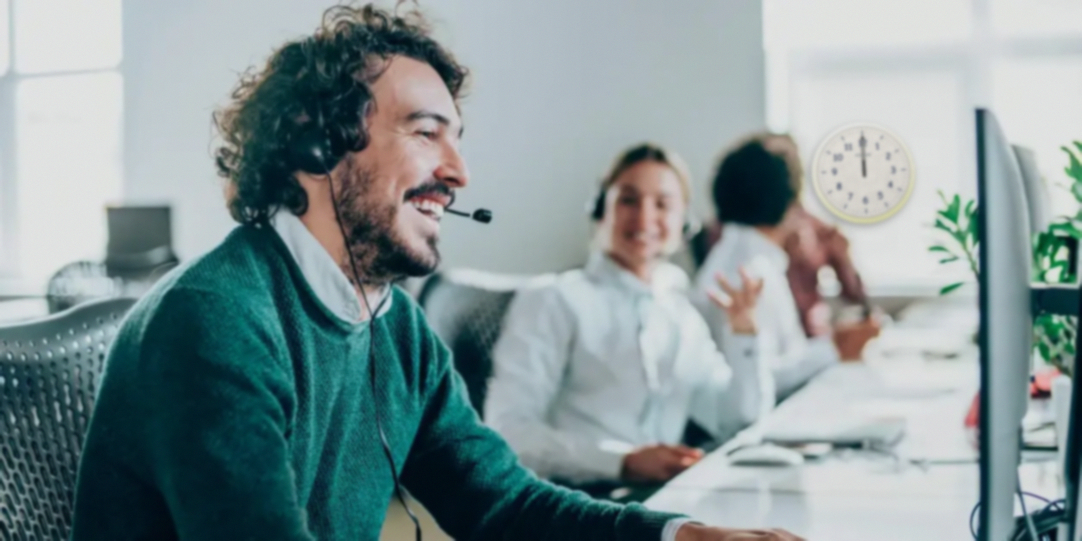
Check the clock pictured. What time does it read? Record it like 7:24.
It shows 12:00
